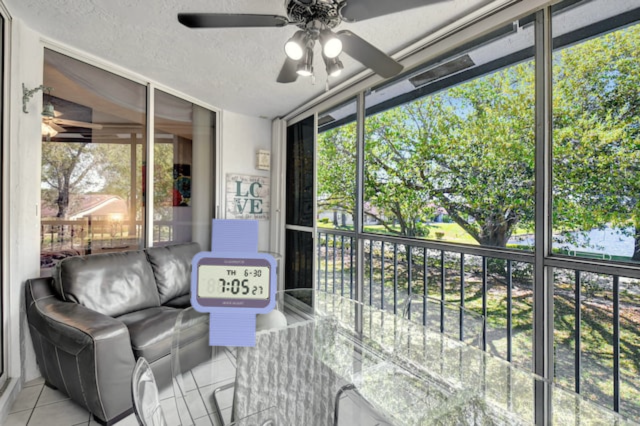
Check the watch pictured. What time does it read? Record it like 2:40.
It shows 7:05
